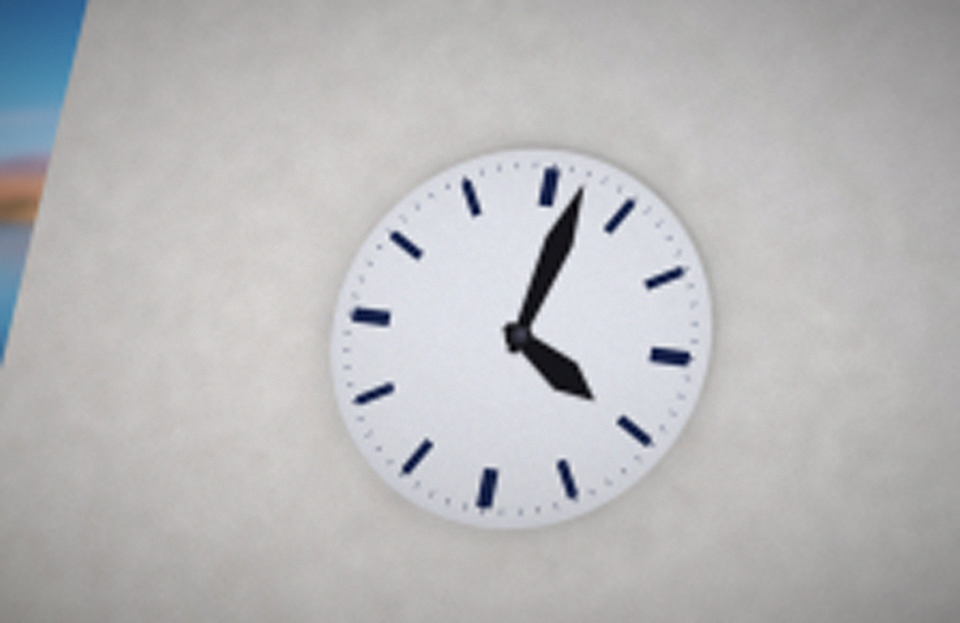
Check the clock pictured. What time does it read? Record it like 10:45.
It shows 4:02
